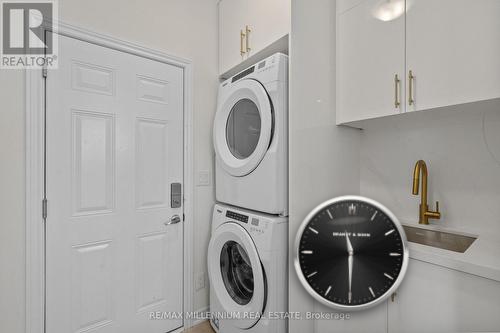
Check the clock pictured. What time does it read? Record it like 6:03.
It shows 11:30
